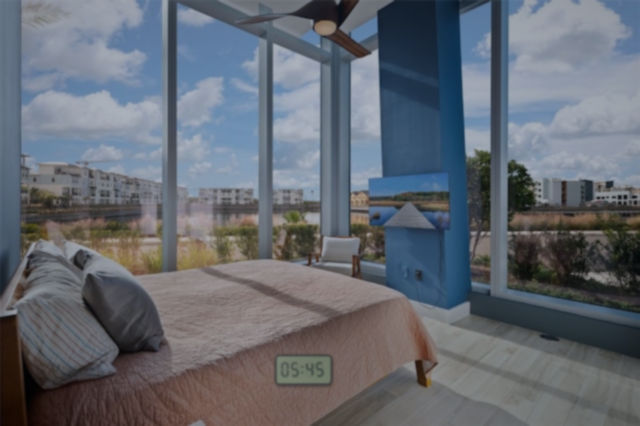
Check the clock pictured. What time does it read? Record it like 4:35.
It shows 5:45
